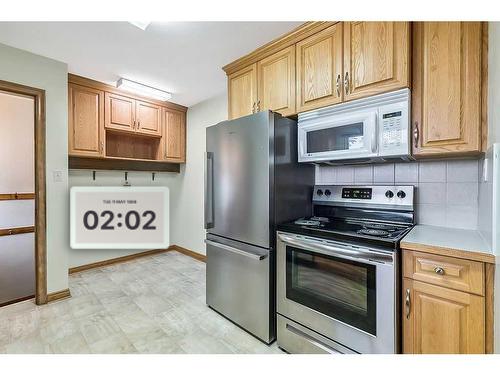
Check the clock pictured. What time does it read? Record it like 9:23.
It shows 2:02
